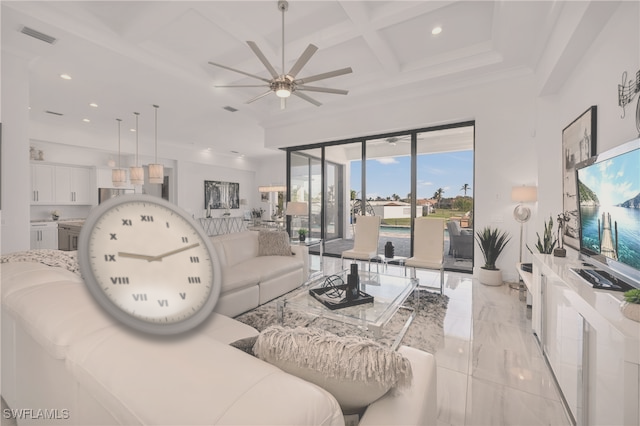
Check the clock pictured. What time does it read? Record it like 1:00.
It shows 9:12
